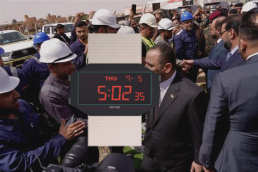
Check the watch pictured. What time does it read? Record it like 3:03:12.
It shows 5:02:35
